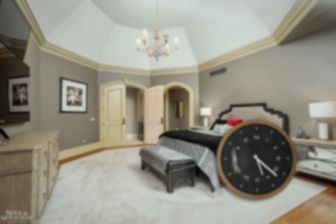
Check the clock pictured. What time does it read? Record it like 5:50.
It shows 5:22
